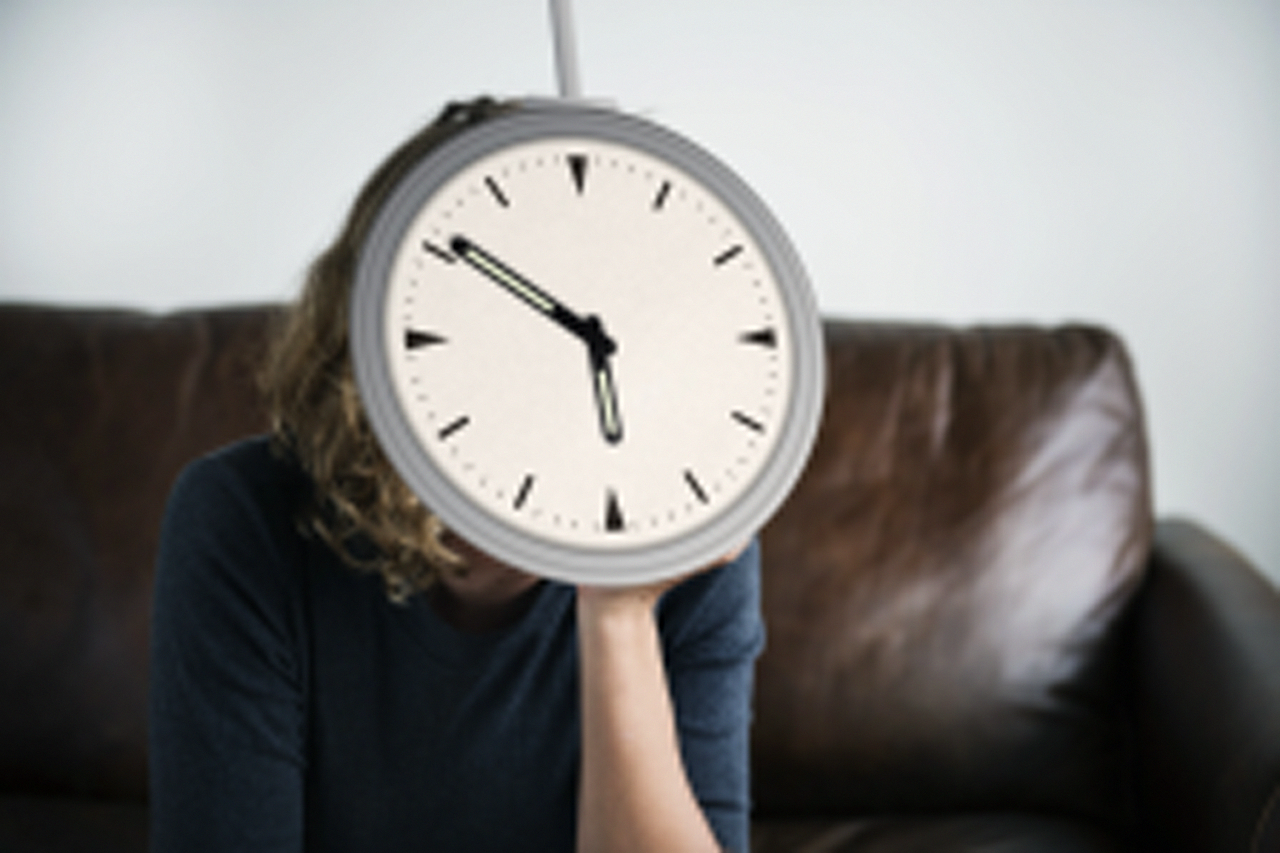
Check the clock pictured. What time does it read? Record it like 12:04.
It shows 5:51
